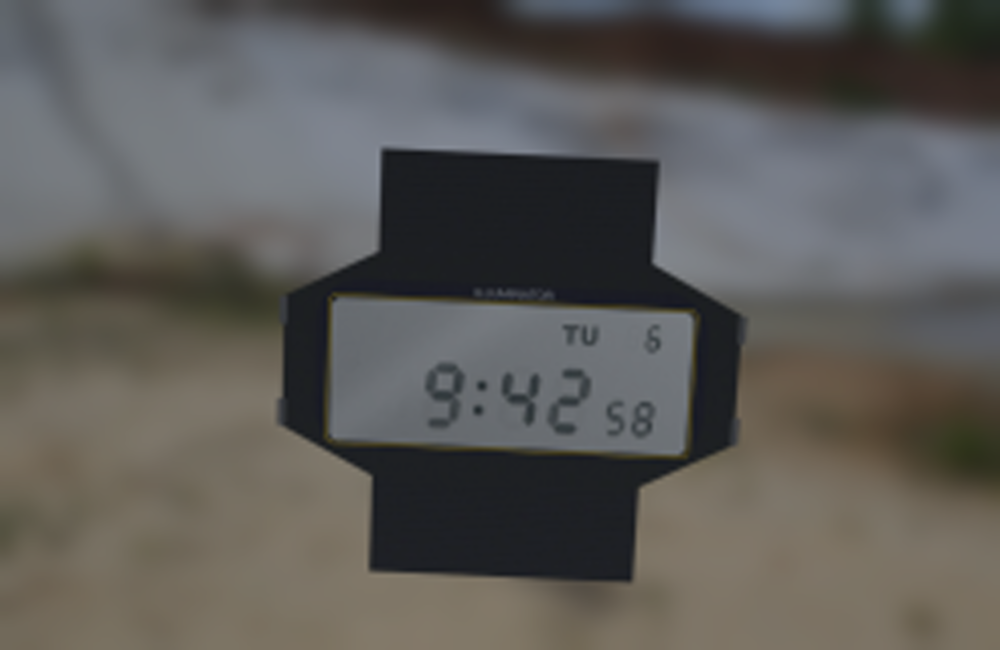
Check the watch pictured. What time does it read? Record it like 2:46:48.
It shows 9:42:58
